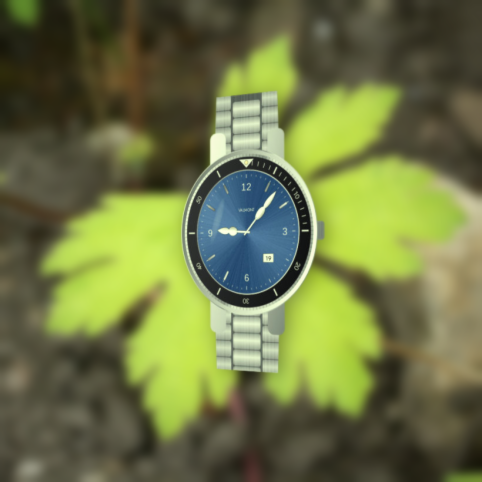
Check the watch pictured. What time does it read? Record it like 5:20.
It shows 9:07
